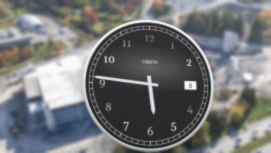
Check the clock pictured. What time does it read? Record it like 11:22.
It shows 5:46
